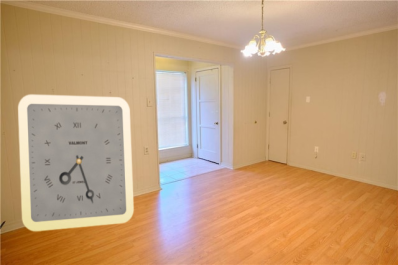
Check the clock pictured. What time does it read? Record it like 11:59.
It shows 7:27
